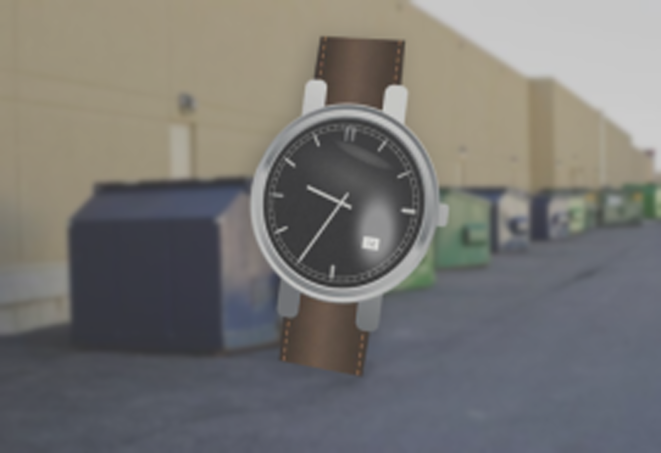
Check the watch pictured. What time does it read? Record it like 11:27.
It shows 9:35
